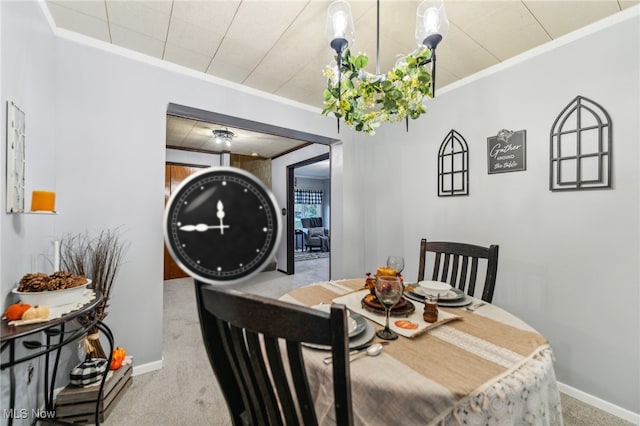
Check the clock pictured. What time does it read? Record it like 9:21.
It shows 11:44
